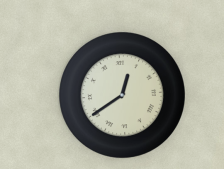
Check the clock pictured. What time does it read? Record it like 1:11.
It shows 12:40
